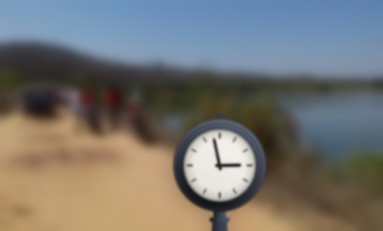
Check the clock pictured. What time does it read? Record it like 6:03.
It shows 2:58
